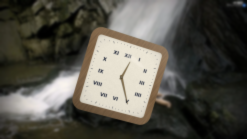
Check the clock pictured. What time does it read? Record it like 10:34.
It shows 12:25
